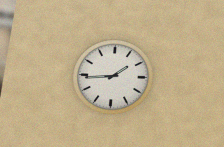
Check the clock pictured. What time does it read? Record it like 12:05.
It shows 1:44
